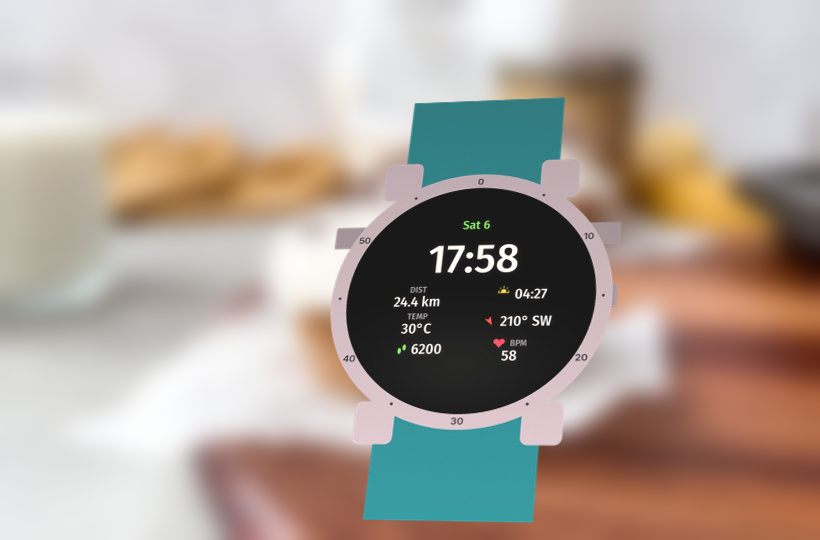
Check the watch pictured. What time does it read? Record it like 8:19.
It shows 17:58
